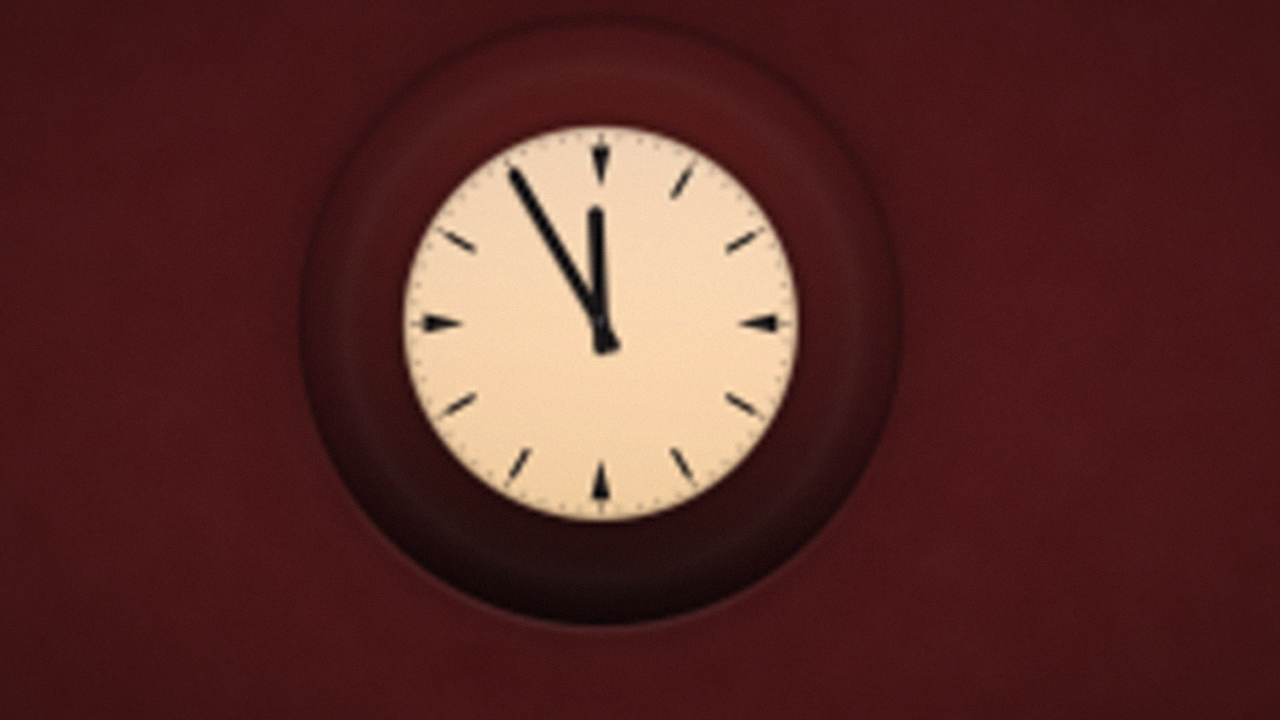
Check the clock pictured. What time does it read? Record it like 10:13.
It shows 11:55
